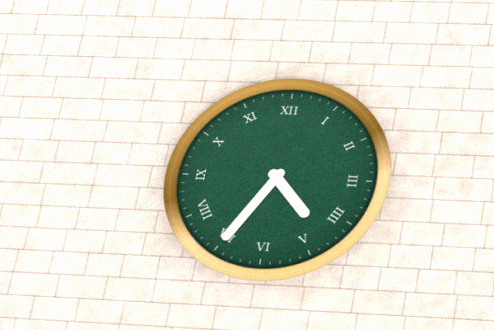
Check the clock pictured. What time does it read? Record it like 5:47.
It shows 4:35
